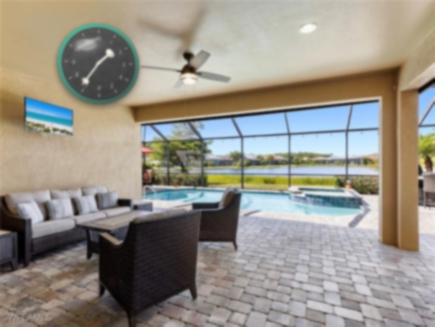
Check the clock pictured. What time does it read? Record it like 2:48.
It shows 1:36
